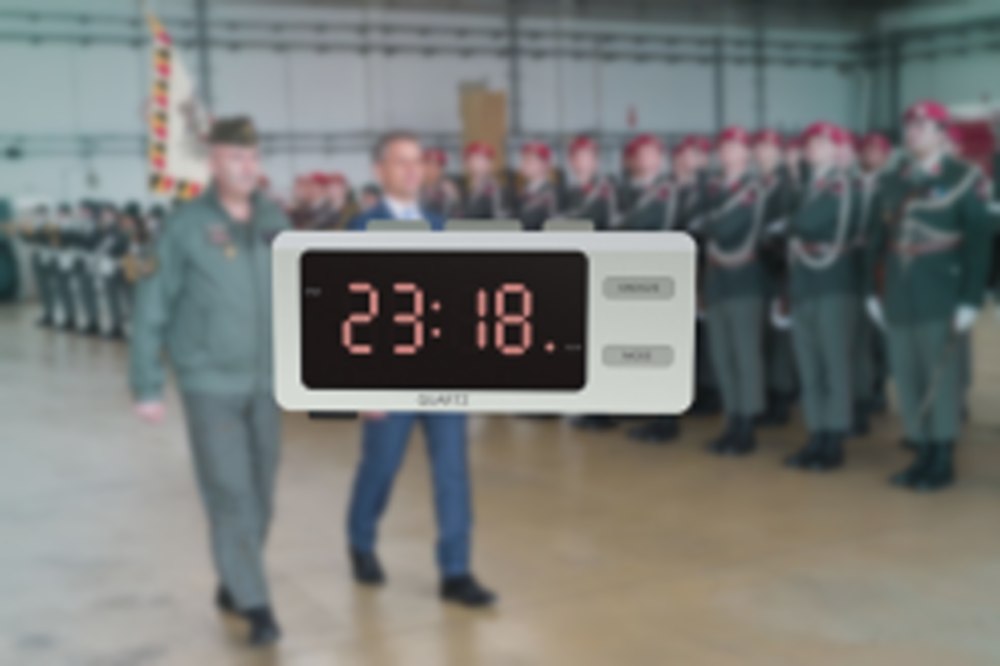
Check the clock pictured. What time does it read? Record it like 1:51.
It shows 23:18
